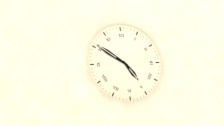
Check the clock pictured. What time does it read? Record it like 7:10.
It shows 4:51
